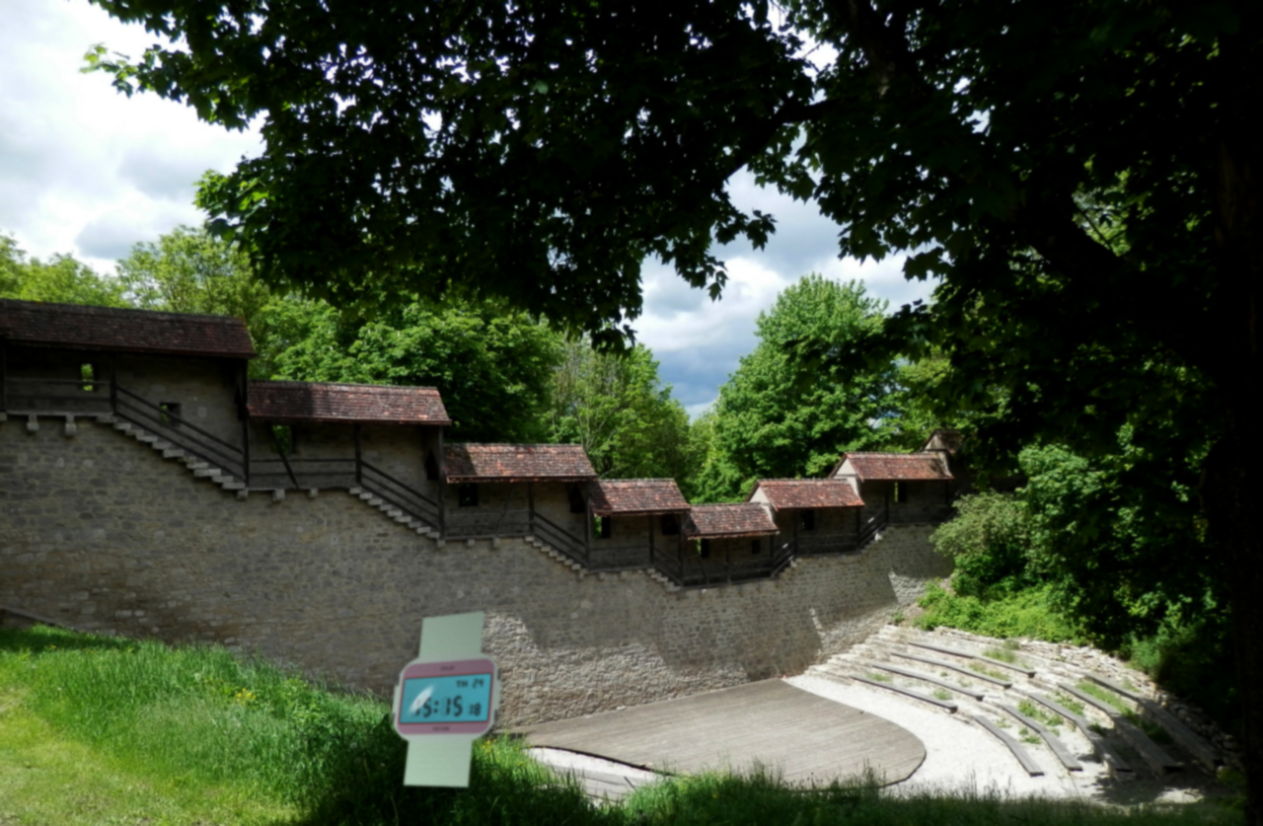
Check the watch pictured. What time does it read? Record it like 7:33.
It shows 15:15
